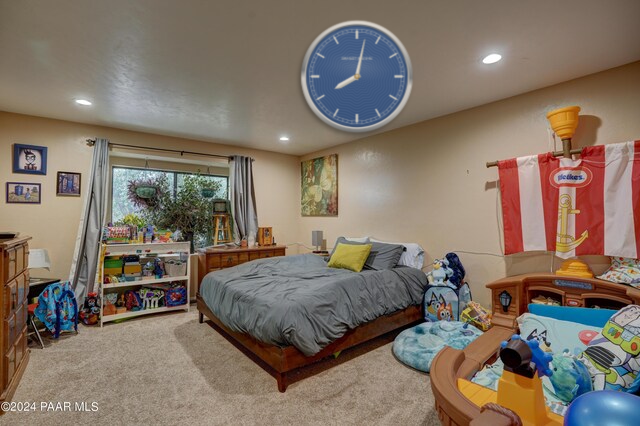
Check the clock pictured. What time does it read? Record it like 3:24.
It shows 8:02
